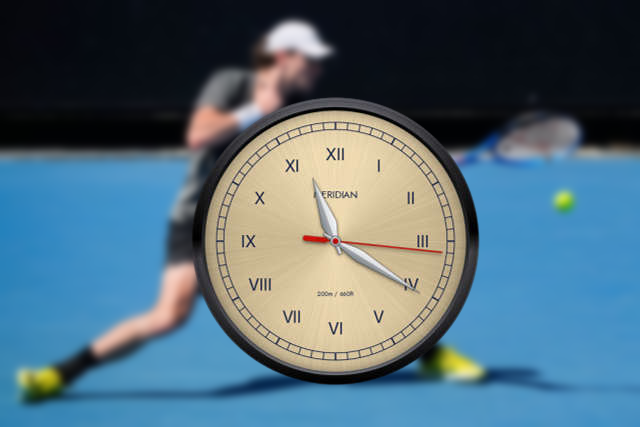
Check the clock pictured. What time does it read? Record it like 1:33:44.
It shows 11:20:16
